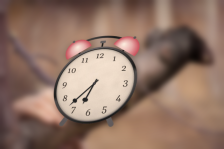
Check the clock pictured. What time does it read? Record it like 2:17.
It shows 6:37
